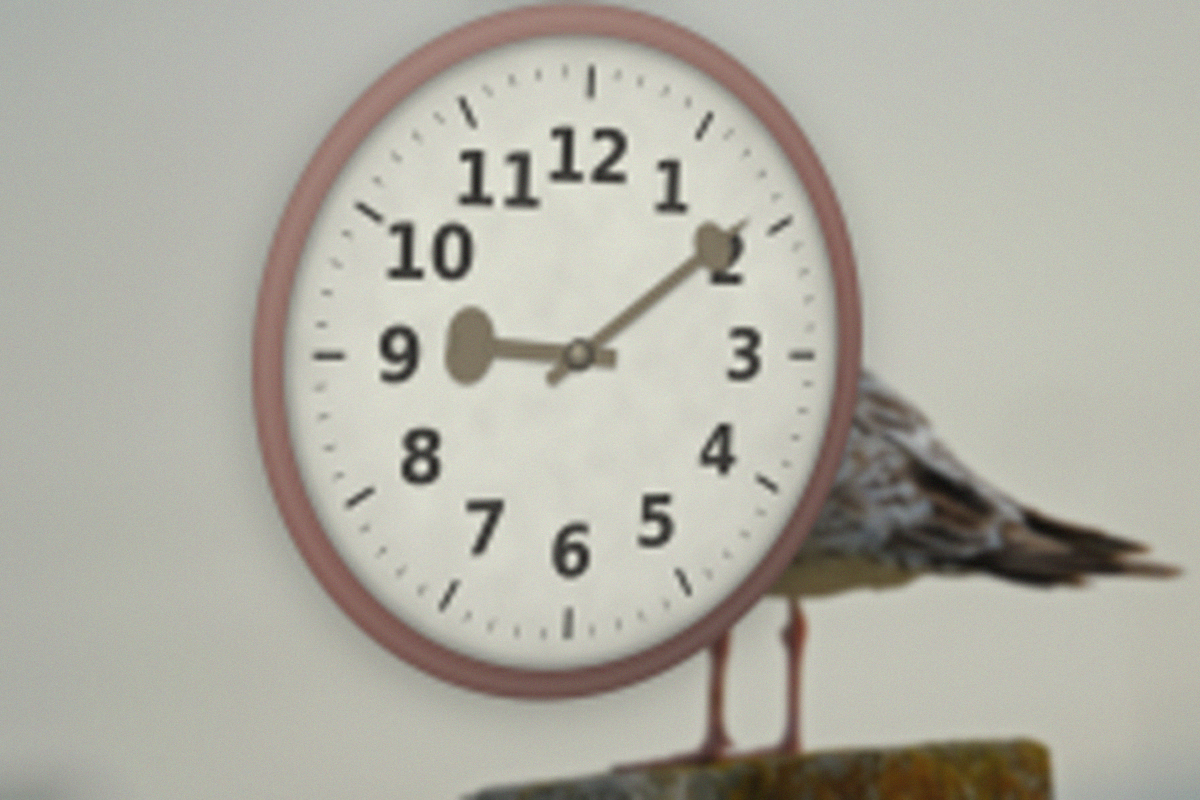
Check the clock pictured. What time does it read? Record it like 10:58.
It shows 9:09
